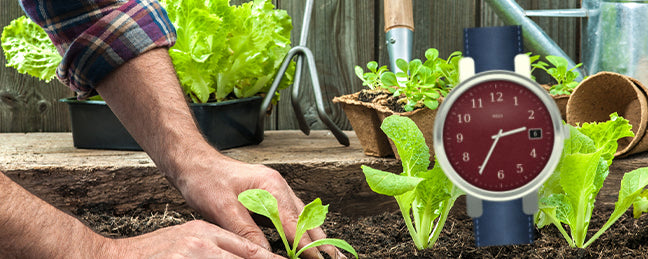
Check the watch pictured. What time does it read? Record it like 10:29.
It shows 2:35
